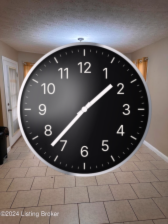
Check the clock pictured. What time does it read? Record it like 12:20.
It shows 1:37
